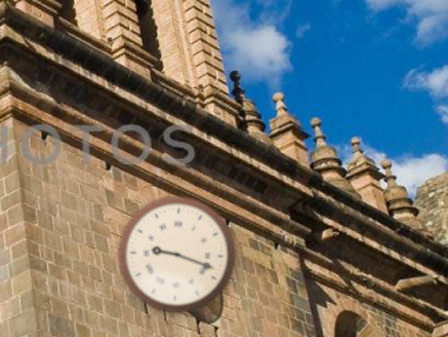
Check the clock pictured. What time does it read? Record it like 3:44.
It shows 9:18
